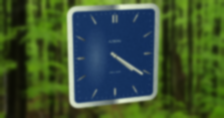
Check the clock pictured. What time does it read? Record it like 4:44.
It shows 4:21
